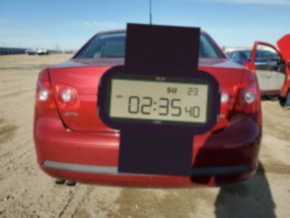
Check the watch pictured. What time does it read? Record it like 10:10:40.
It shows 2:35:40
